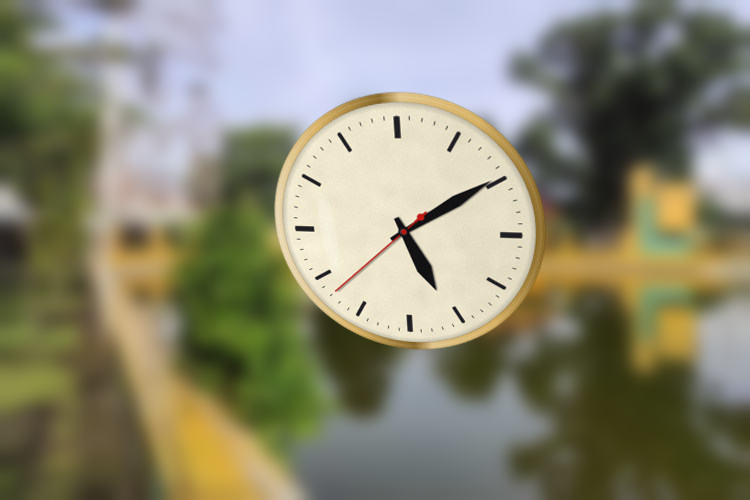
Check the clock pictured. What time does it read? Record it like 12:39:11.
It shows 5:09:38
